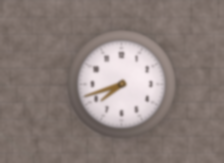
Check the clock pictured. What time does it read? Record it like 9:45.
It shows 7:42
